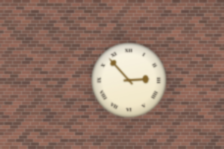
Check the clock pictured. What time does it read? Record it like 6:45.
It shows 2:53
